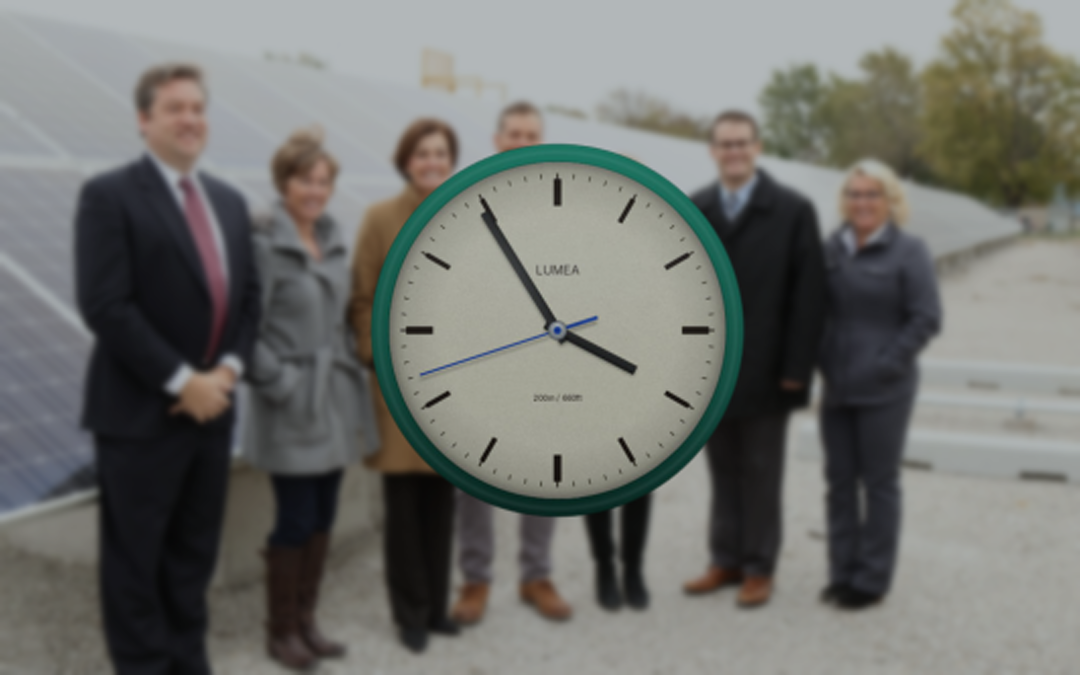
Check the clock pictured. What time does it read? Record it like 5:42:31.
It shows 3:54:42
